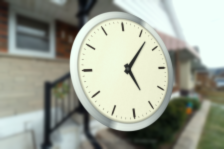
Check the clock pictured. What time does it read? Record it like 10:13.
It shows 5:07
